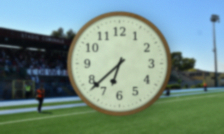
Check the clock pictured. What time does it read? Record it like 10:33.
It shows 6:38
